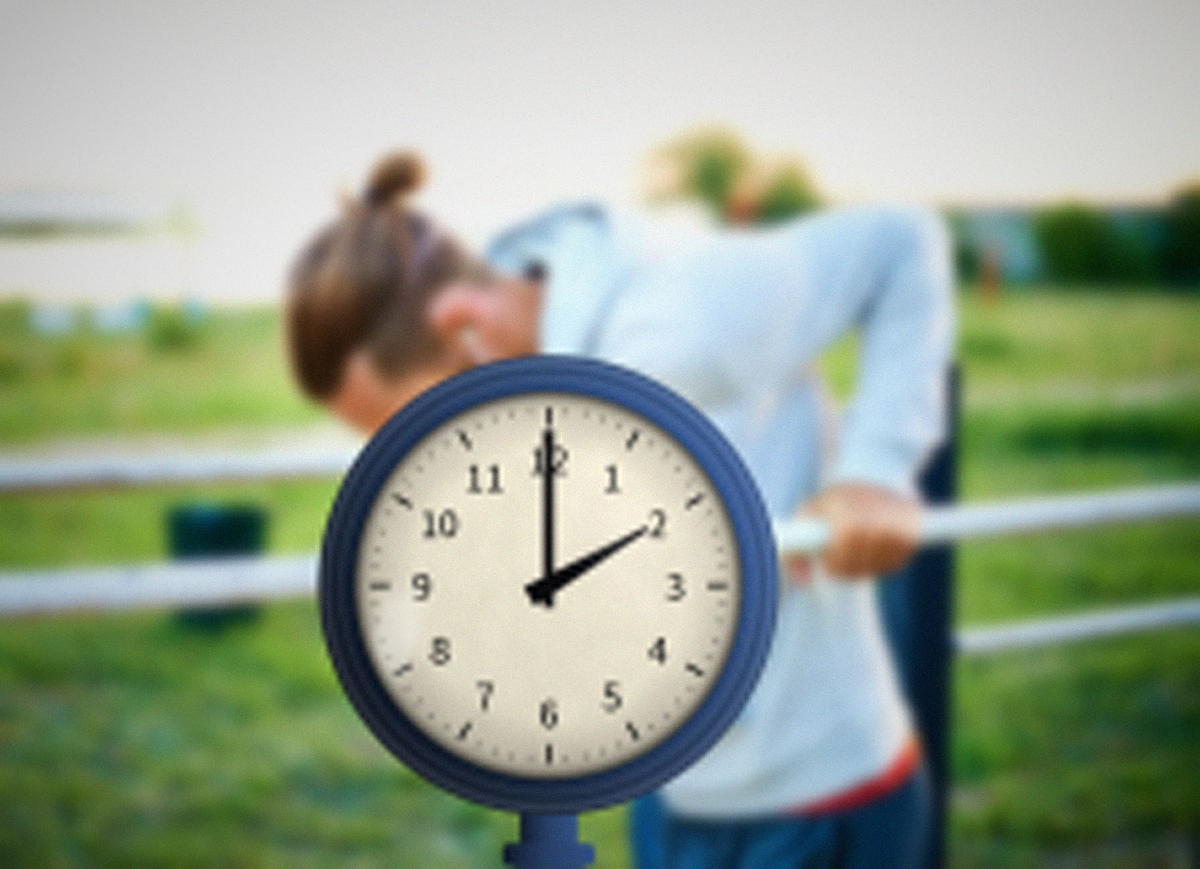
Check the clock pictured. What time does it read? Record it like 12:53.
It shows 2:00
